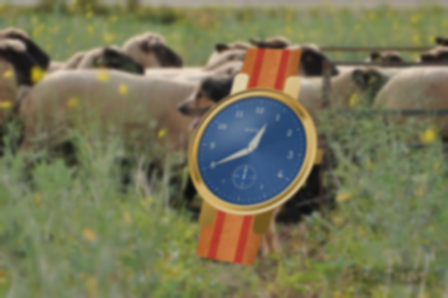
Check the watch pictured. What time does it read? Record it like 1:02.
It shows 12:40
